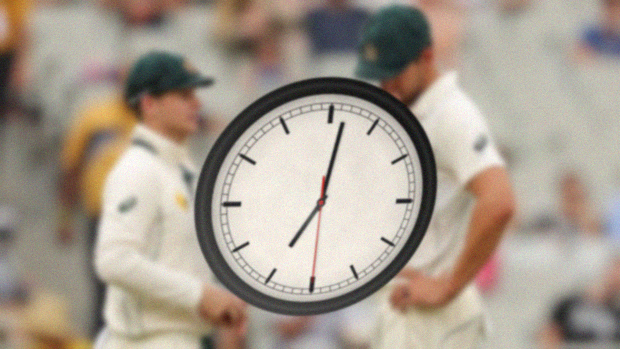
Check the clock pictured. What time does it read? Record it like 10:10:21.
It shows 7:01:30
